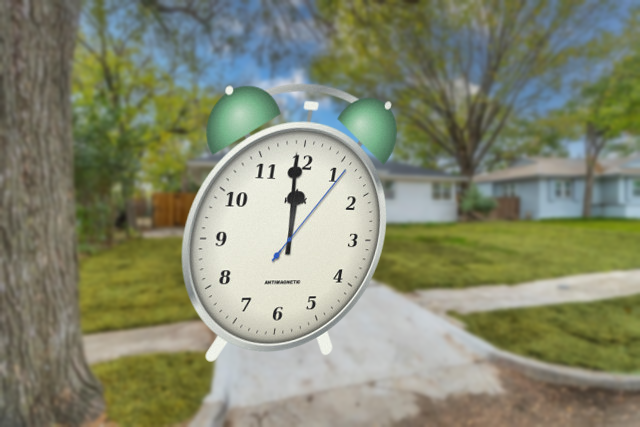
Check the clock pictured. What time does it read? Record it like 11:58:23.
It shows 11:59:06
